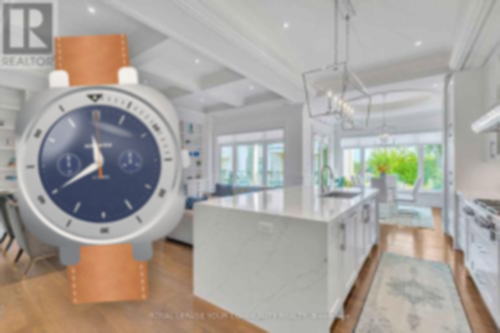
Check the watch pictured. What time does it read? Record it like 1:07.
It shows 11:40
